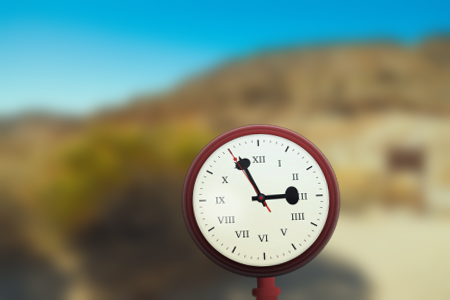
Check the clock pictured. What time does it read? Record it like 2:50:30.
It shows 2:55:55
